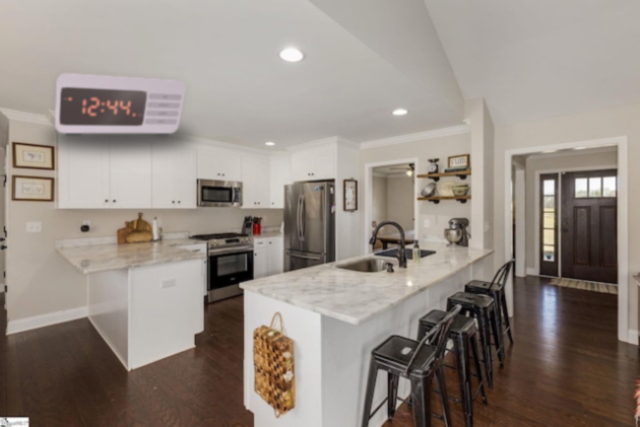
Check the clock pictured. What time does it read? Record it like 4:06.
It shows 12:44
